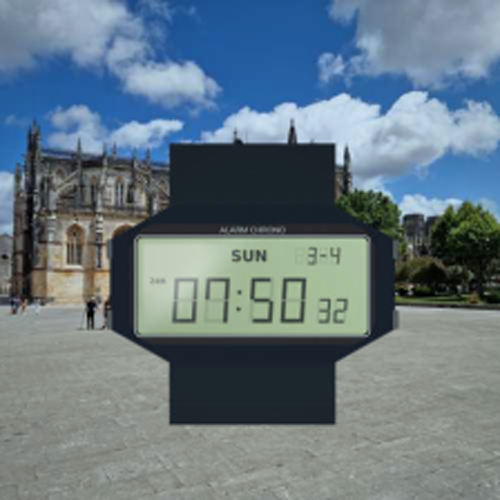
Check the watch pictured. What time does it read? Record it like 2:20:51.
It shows 7:50:32
